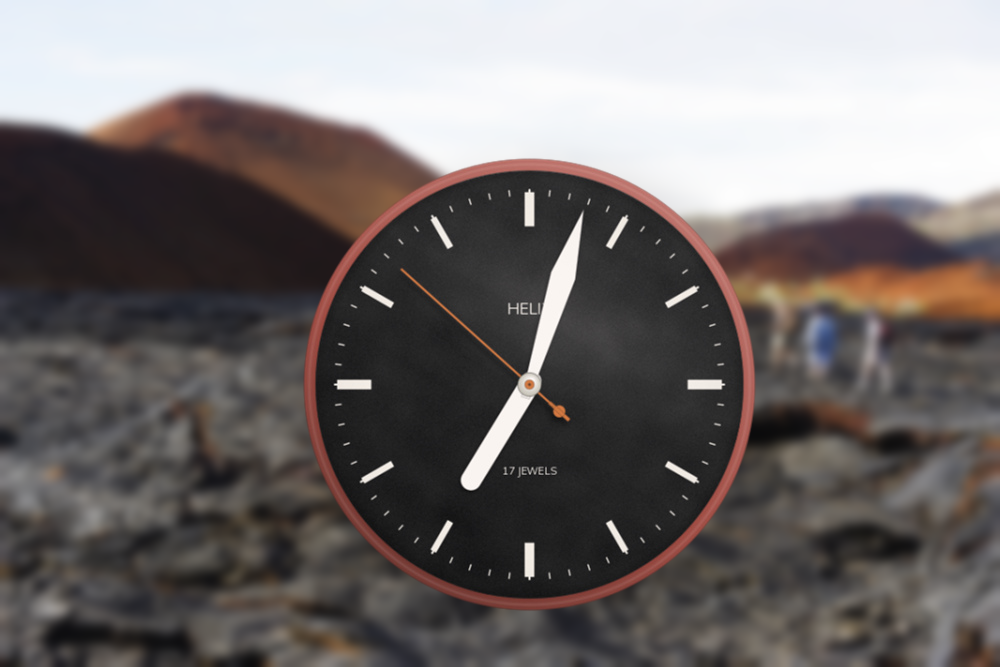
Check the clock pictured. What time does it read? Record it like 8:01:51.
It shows 7:02:52
